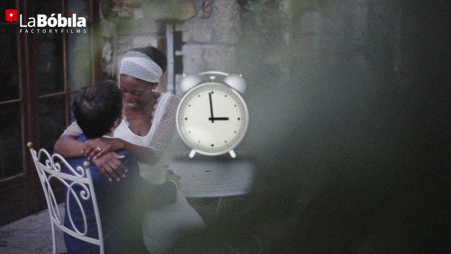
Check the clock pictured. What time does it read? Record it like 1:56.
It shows 2:59
